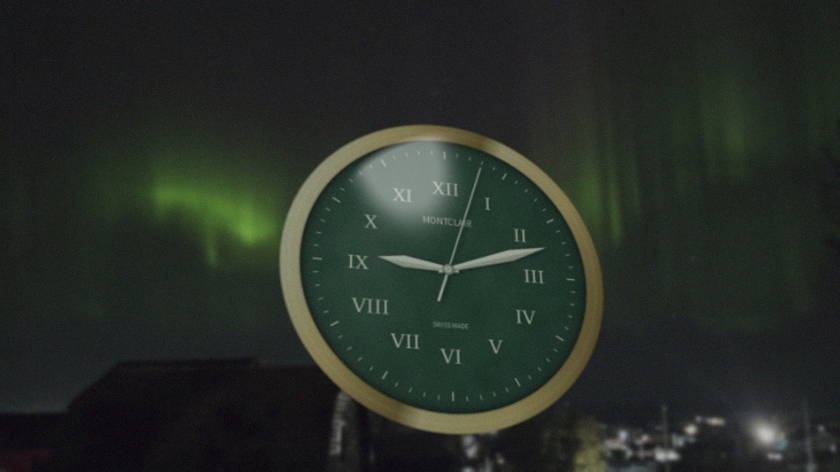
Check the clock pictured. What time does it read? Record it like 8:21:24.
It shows 9:12:03
